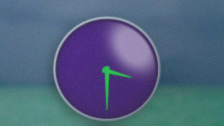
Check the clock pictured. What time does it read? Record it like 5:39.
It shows 3:30
